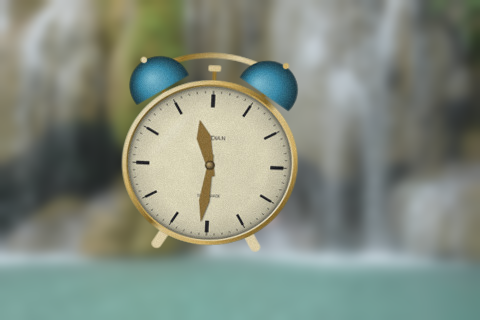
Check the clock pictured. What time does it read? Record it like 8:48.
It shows 11:31
